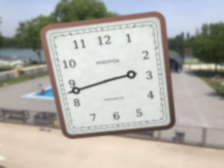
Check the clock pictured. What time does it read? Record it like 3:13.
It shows 2:43
